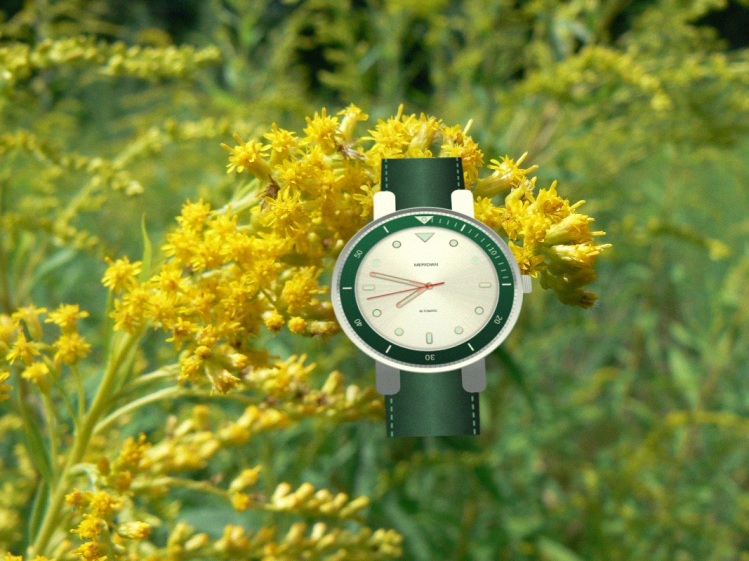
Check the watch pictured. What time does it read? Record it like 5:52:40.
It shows 7:47:43
